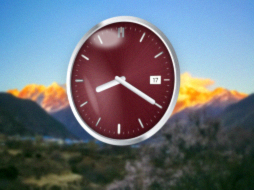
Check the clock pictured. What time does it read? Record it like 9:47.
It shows 8:20
